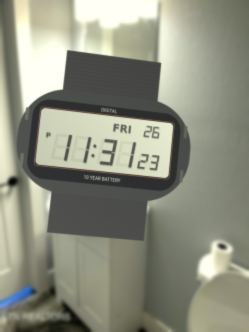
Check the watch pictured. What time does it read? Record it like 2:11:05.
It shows 11:31:23
